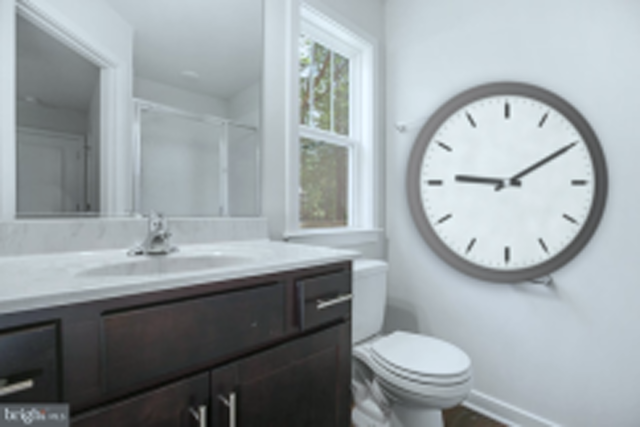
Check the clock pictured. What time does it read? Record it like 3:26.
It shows 9:10
